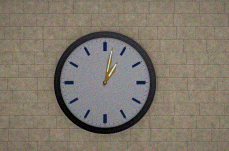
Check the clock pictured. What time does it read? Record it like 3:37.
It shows 1:02
